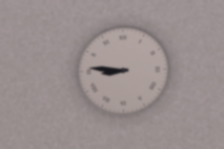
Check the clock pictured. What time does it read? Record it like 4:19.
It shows 8:46
